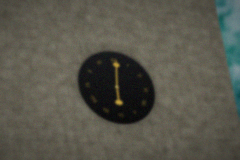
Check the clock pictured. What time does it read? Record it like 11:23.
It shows 6:01
